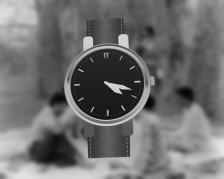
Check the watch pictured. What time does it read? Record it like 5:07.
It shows 4:18
